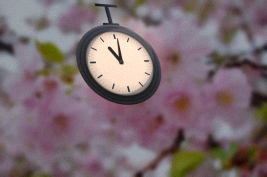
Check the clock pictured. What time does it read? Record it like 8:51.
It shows 11:01
